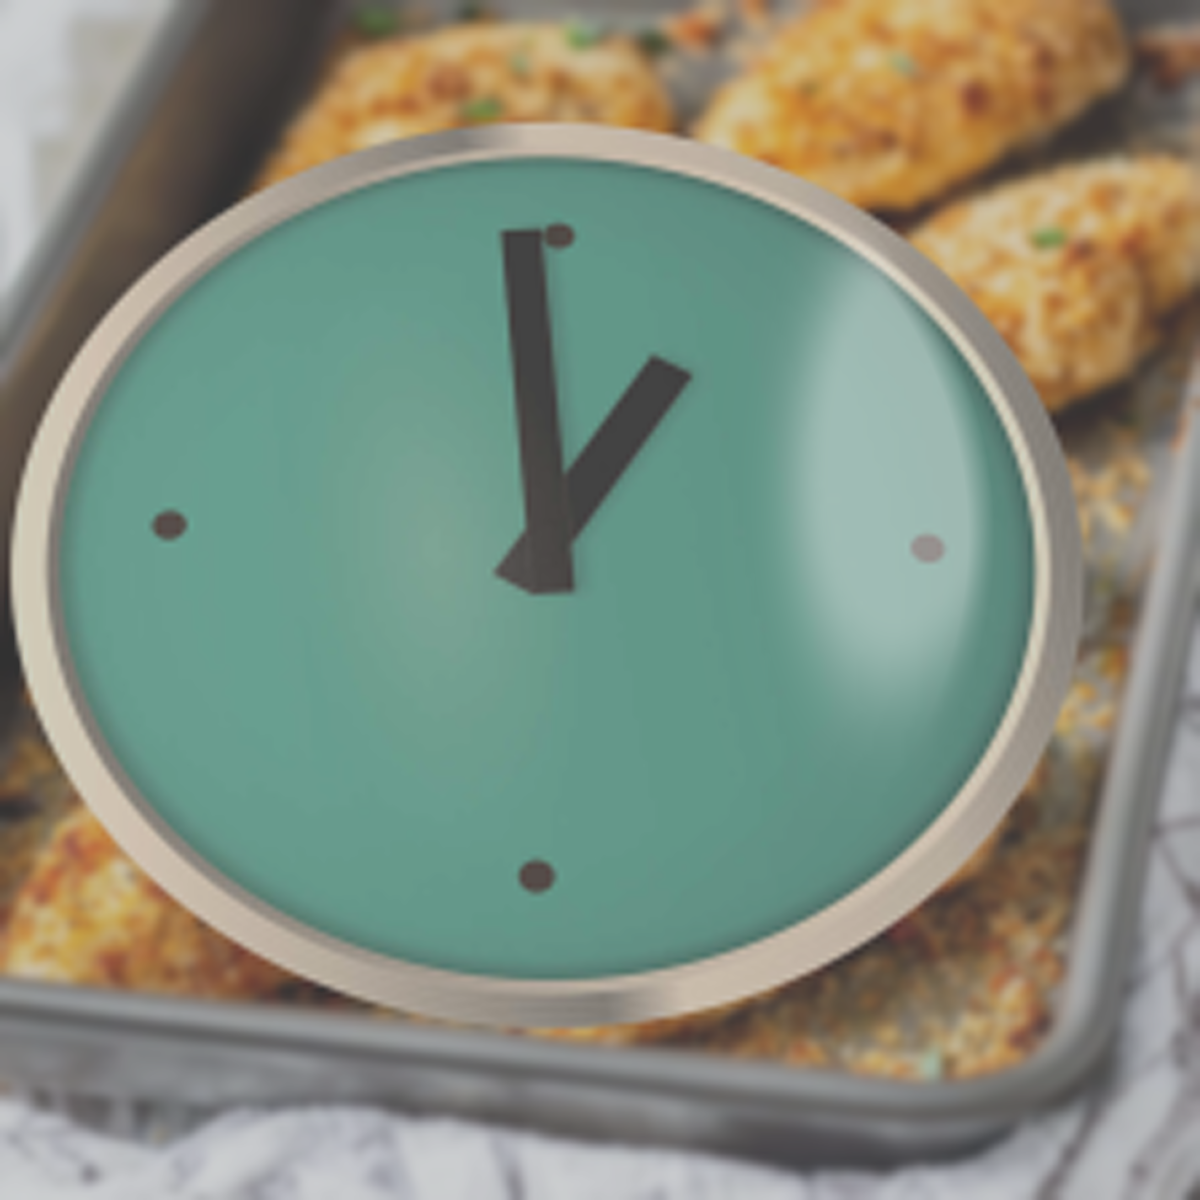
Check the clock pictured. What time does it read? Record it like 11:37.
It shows 12:59
